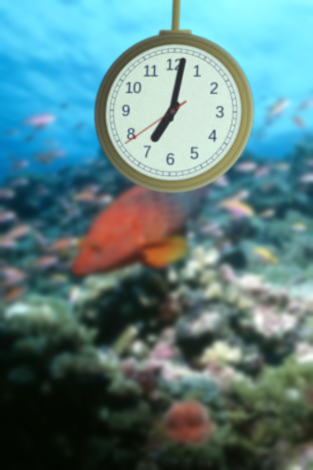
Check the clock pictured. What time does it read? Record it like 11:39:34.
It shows 7:01:39
